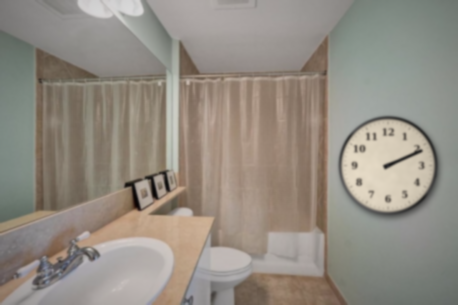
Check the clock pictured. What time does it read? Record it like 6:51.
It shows 2:11
